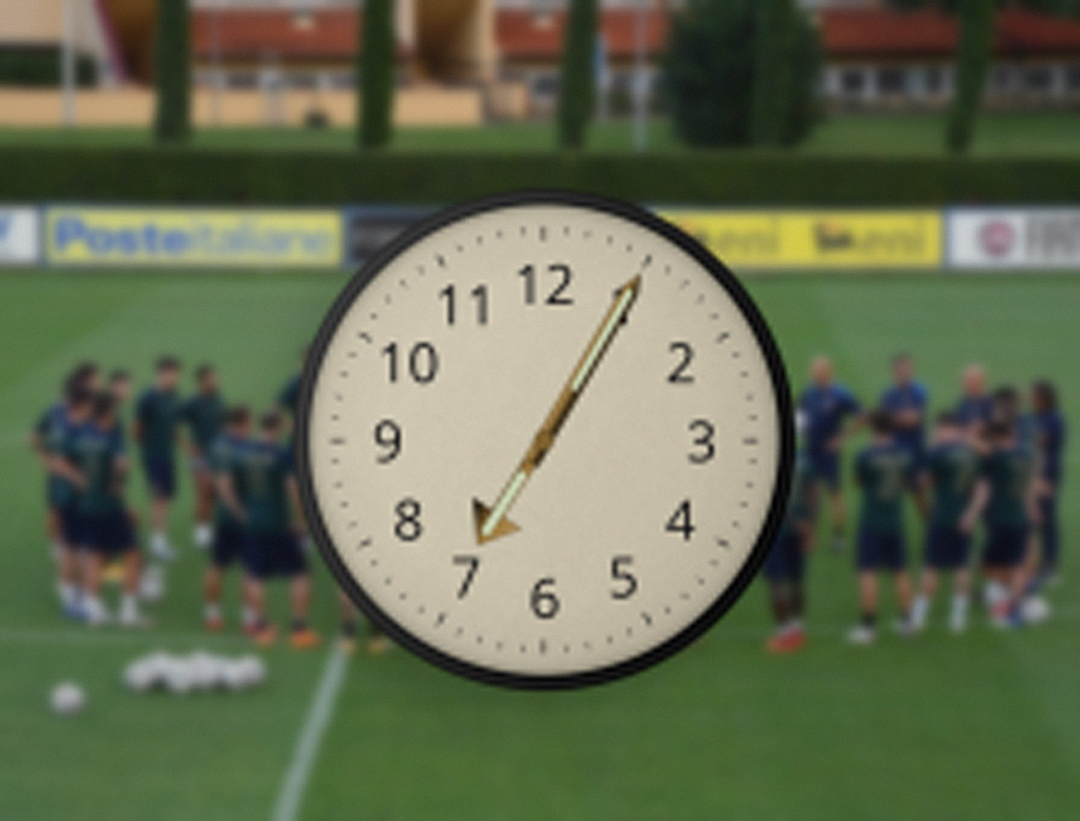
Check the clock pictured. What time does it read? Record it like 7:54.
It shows 7:05
